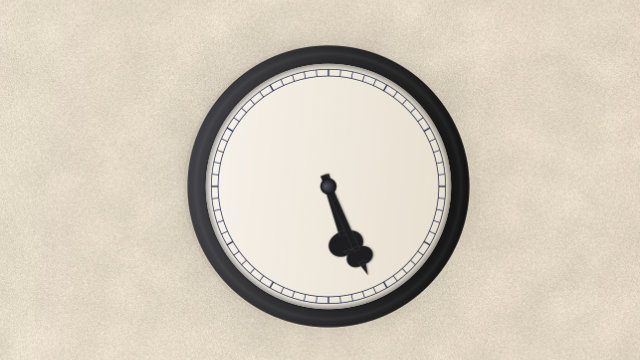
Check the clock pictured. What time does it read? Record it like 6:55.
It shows 5:26
